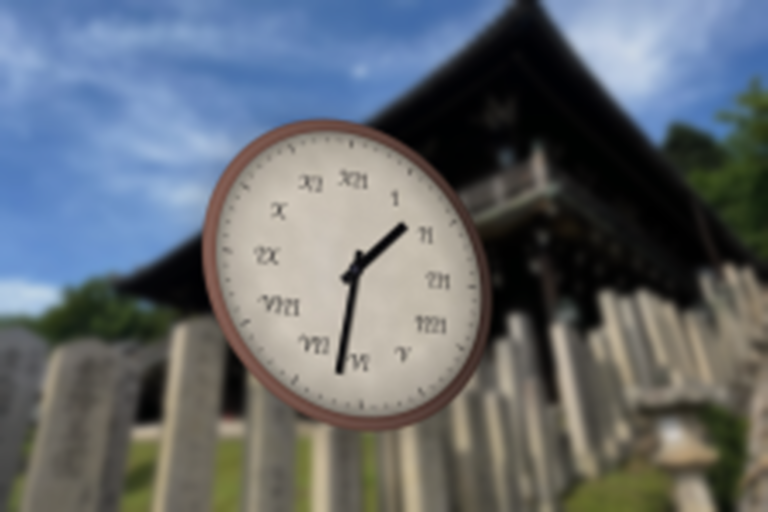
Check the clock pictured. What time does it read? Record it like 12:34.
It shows 1:32
